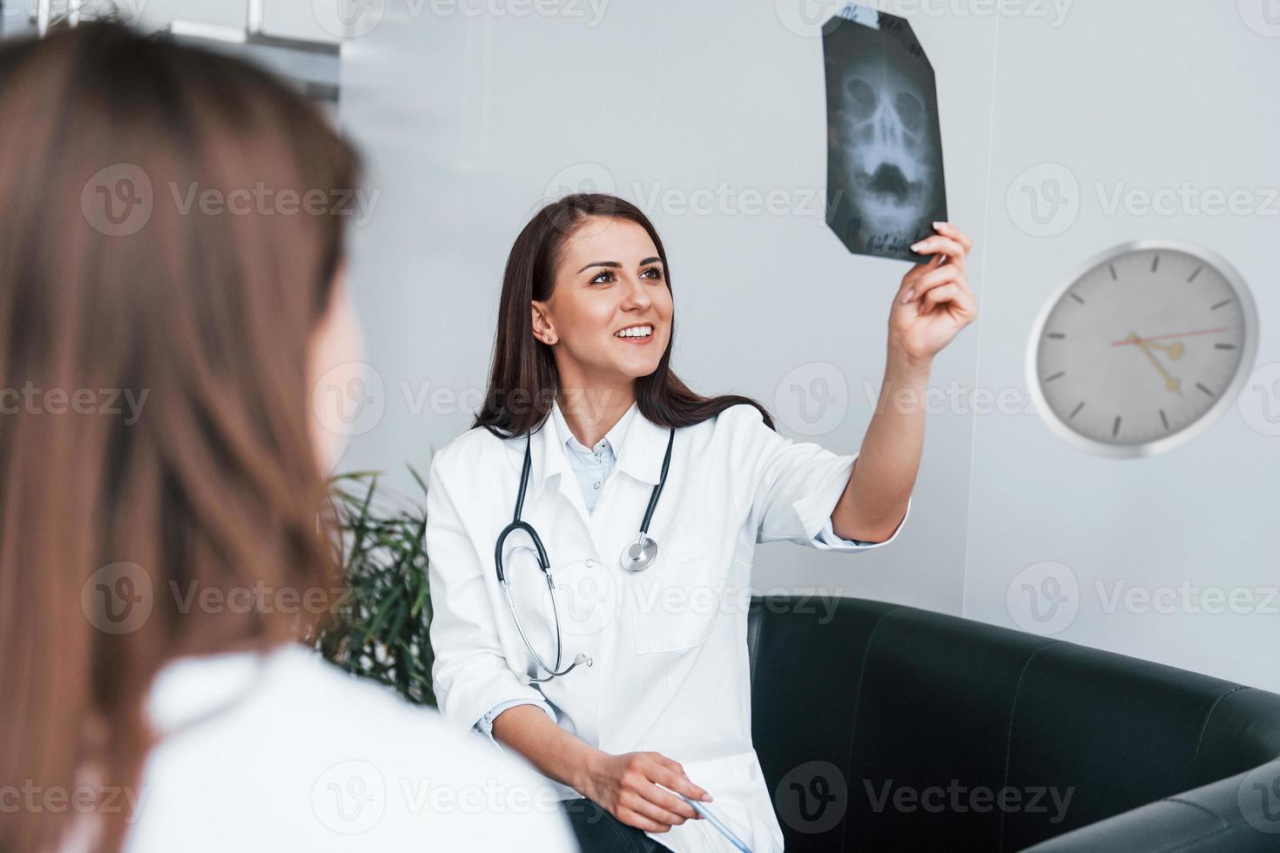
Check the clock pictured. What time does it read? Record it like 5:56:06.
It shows 3:22:13
